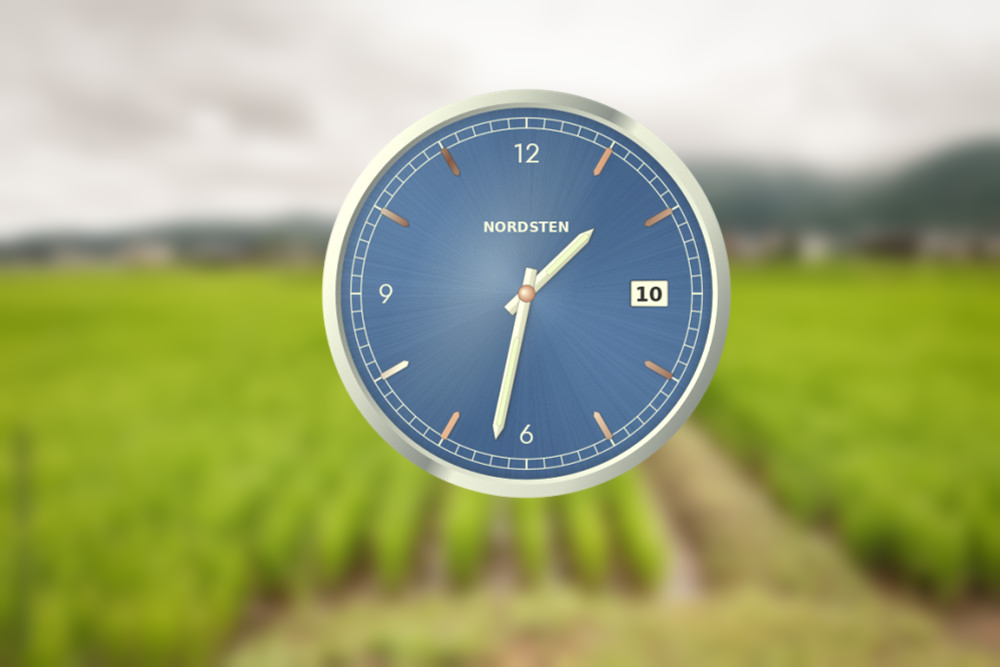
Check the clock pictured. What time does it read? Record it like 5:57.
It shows 1:32
